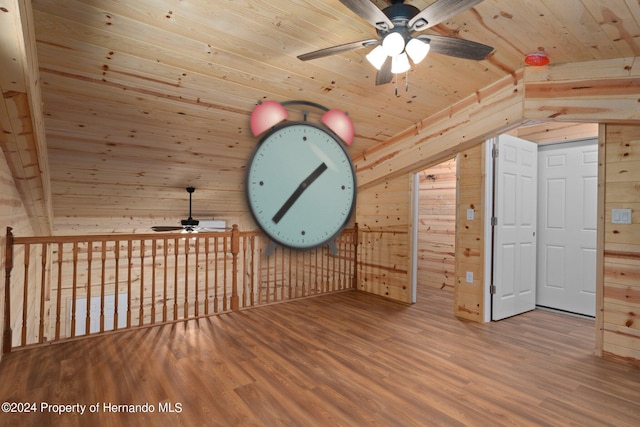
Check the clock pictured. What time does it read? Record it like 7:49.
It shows 1:37
